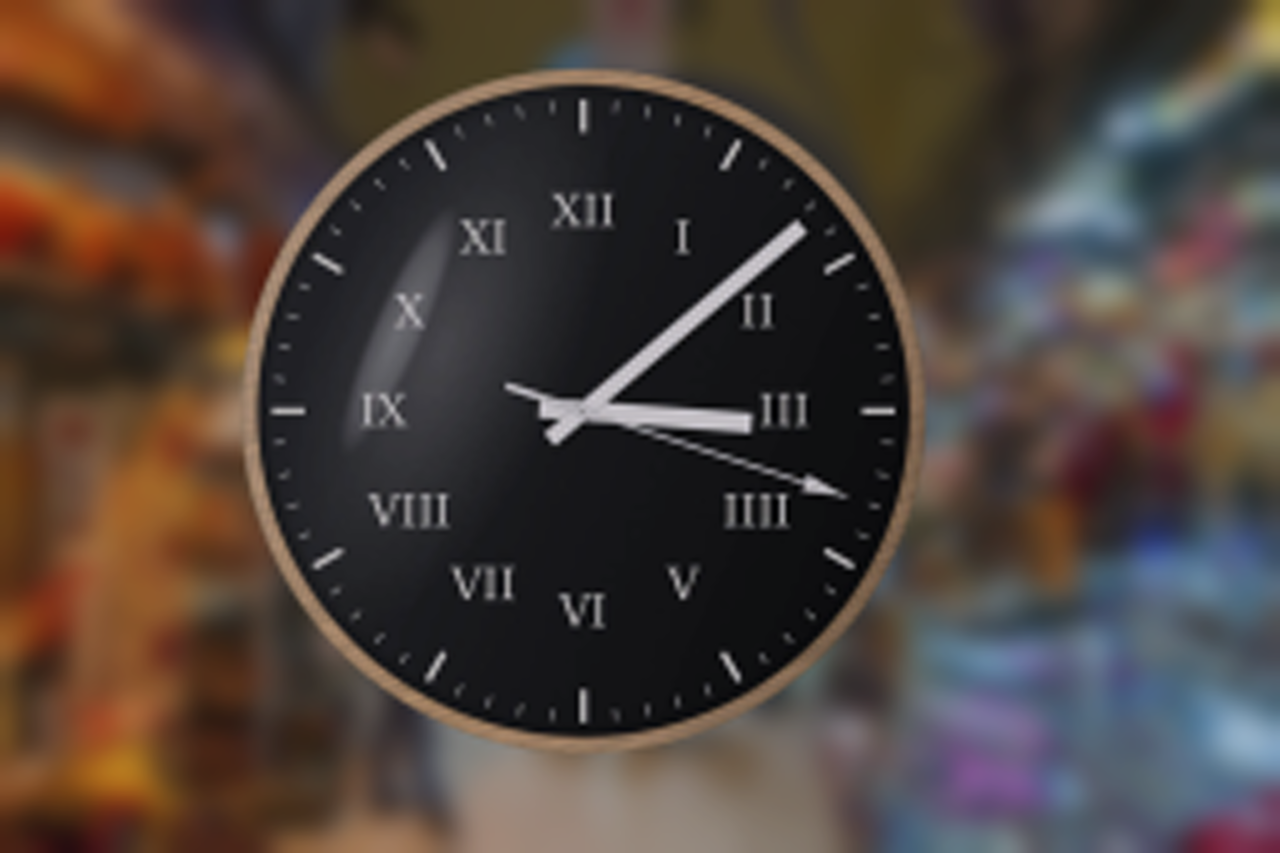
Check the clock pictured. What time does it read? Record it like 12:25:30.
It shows 3:08:18
